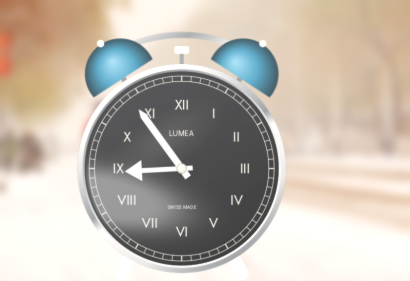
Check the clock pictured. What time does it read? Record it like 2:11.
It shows 8:54
